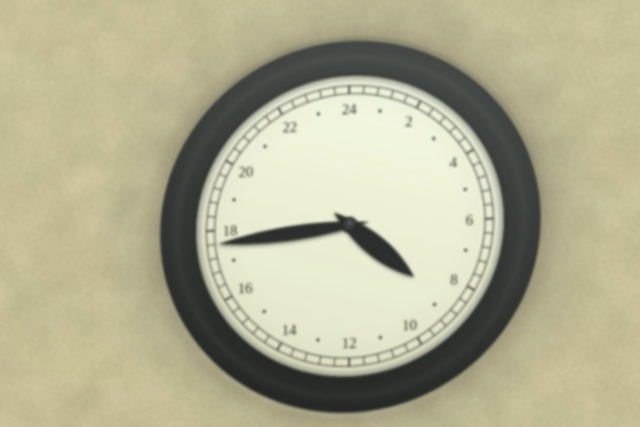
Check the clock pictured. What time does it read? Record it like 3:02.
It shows 8:44
